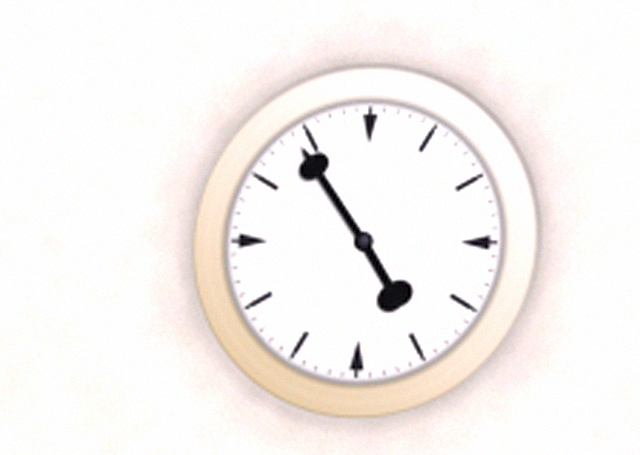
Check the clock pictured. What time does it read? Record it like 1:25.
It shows 4:54
